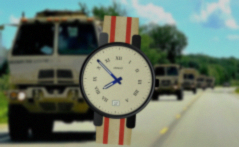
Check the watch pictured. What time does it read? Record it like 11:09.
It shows 7:52
